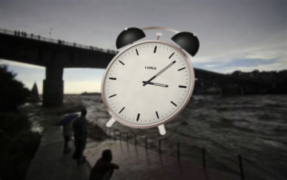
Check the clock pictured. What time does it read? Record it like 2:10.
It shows 3:07
